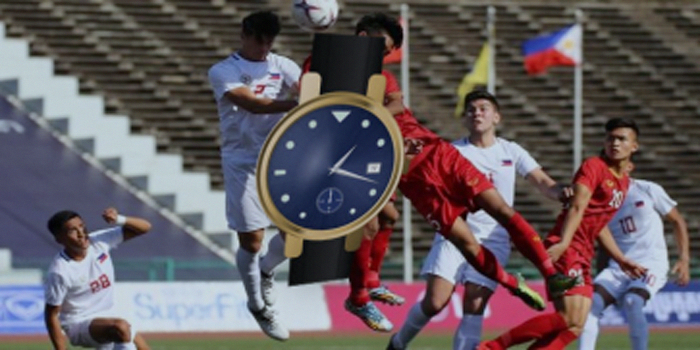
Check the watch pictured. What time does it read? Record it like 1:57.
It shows 1:18
